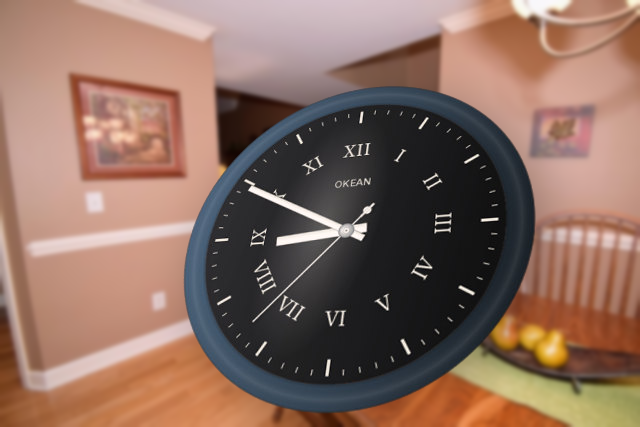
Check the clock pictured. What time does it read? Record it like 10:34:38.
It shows 8:49:37
